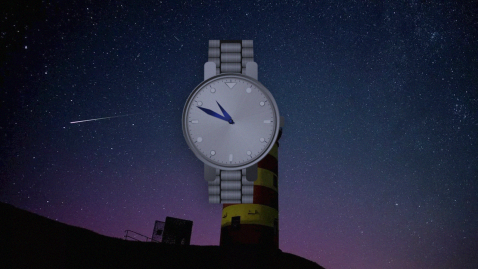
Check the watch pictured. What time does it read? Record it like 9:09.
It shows 10:49
